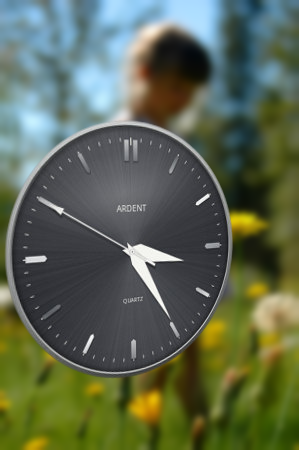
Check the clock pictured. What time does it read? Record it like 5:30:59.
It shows 3:24:50
